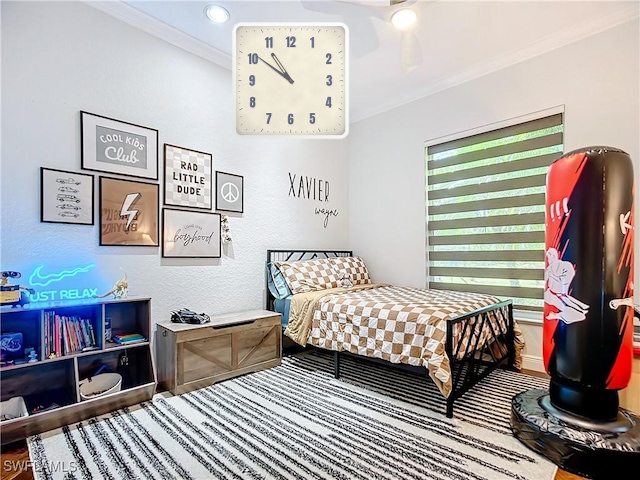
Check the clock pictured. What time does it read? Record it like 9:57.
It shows 10:51
